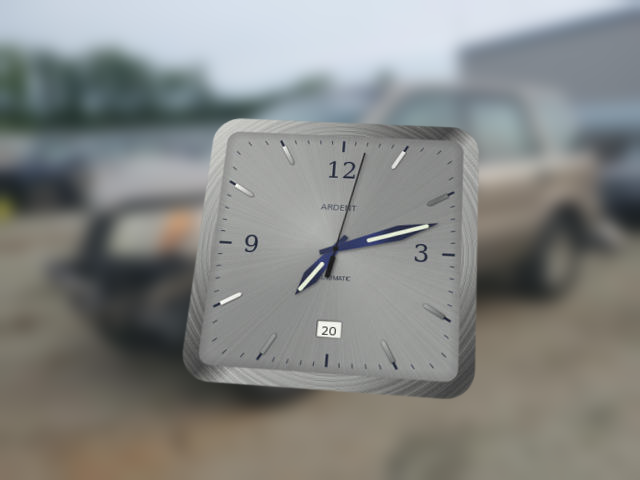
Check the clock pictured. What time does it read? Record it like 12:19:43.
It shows 7:12:02
